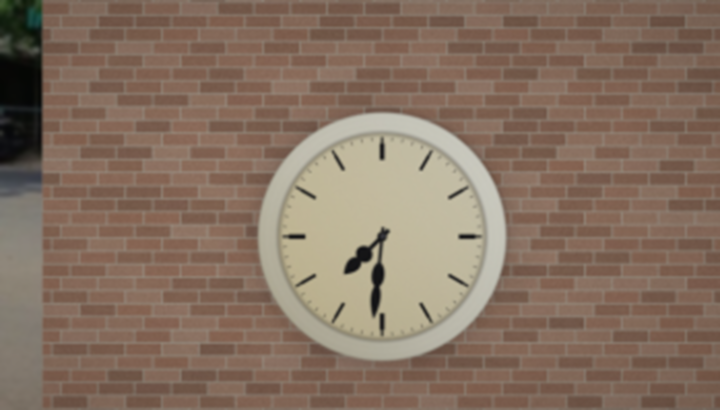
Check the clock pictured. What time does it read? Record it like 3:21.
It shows 7:31
